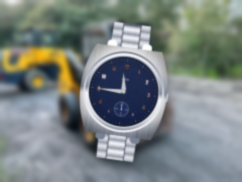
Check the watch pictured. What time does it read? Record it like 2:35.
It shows 11:45
